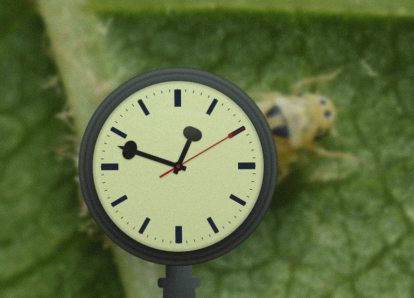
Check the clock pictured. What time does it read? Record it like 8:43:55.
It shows 12:48:10
